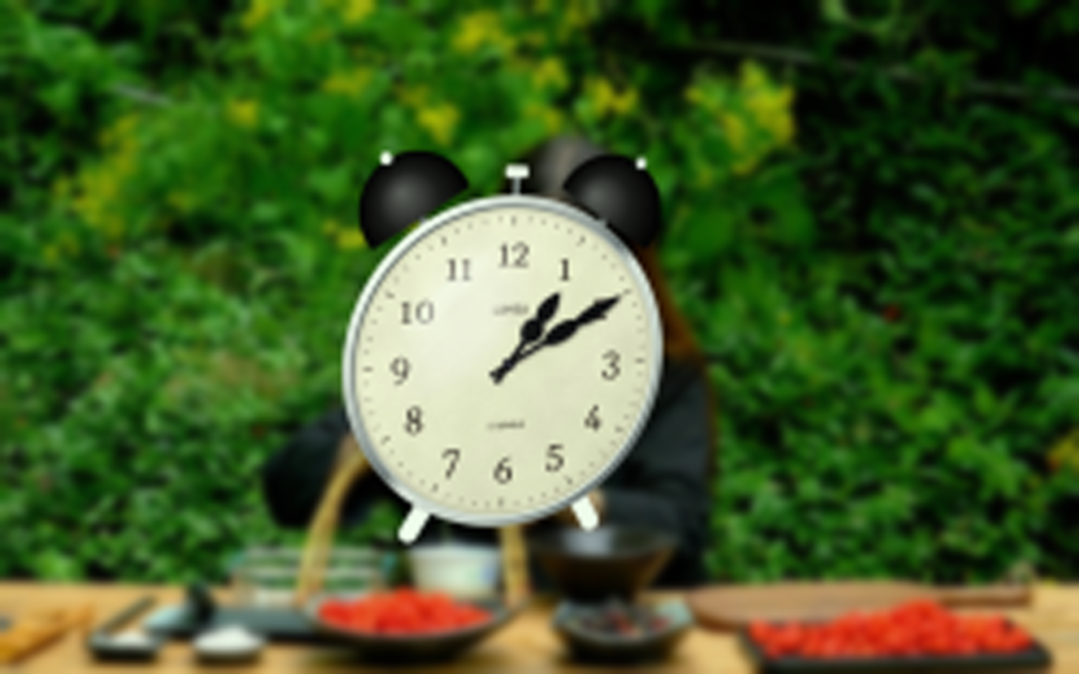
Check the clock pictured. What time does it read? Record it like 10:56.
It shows 1:10
